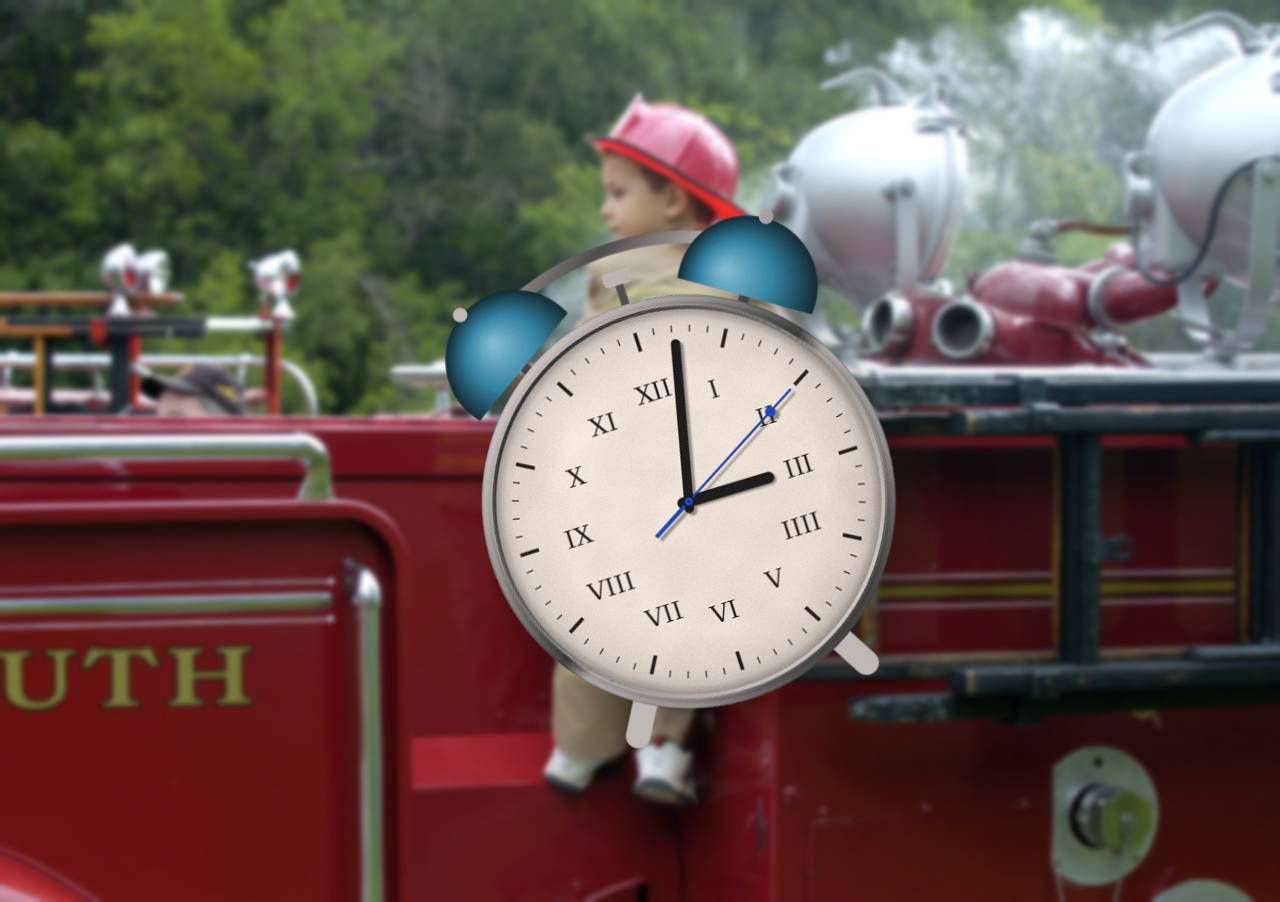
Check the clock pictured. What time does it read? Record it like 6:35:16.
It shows 3:02:10
